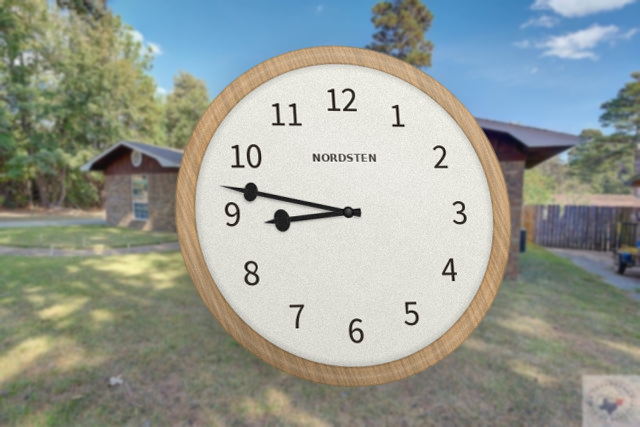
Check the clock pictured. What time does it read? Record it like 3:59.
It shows 8:47
